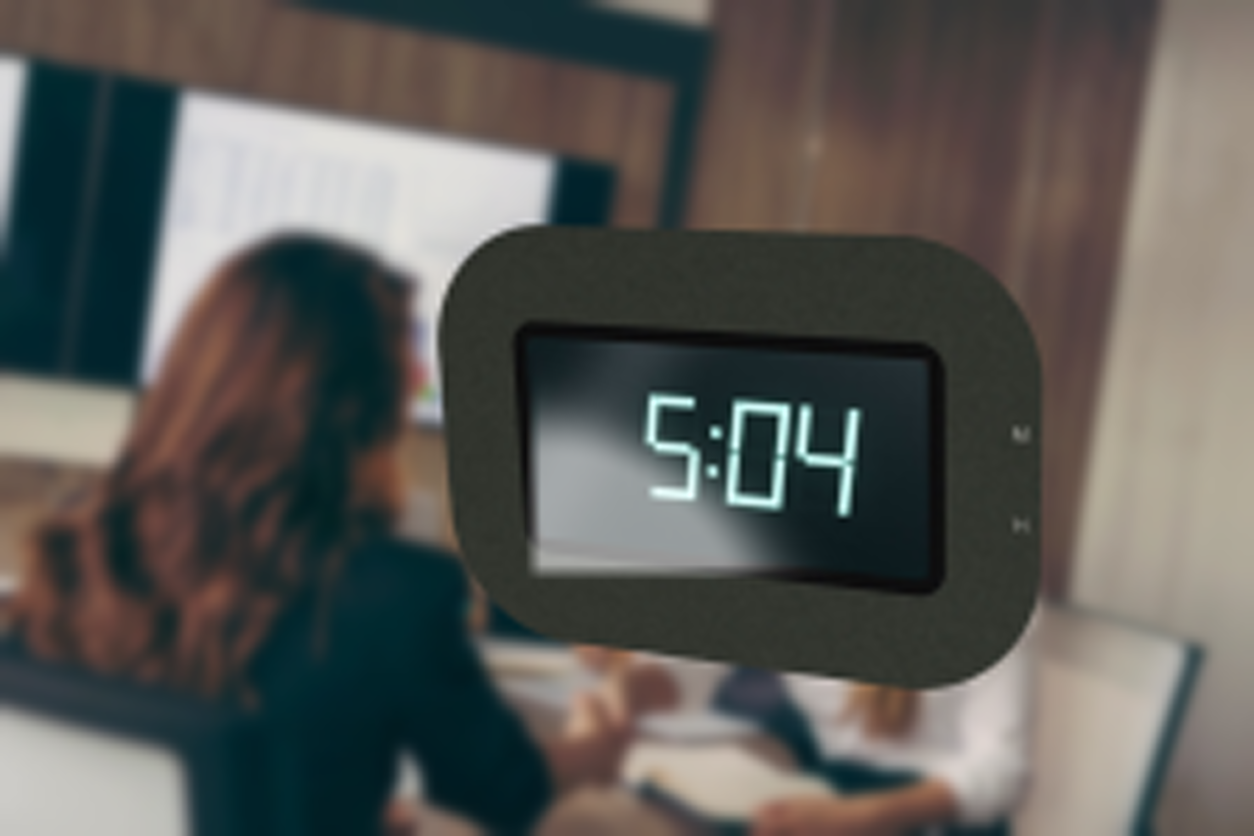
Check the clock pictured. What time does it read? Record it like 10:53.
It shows 5:04
